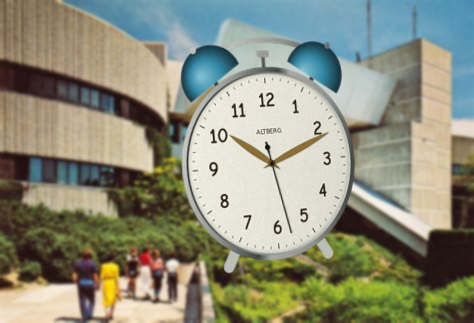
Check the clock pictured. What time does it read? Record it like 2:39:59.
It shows 10:11:28
